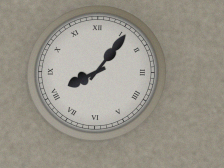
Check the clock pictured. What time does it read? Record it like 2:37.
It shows 8:06
